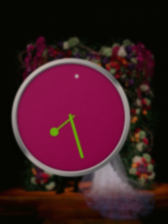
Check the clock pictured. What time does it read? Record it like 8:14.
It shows 7:26
